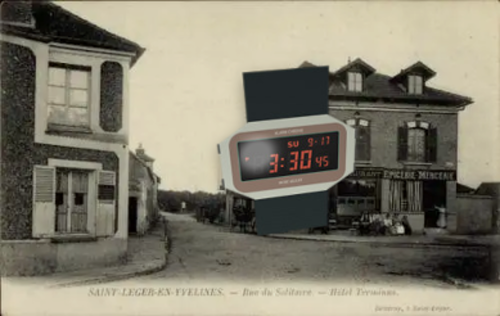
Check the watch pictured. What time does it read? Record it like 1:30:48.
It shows 3:30:45
